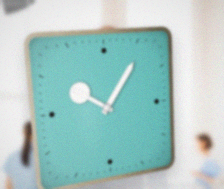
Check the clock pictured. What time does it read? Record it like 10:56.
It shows 10:06
